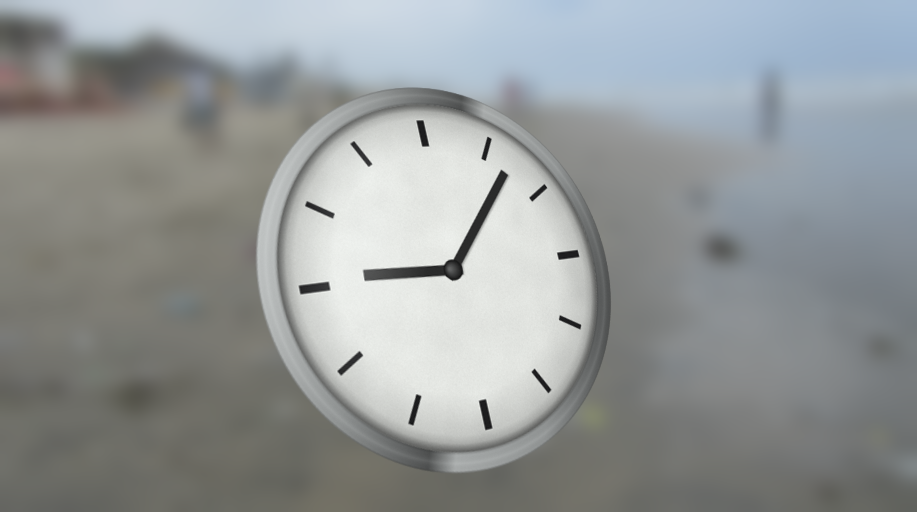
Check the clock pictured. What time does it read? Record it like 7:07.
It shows 9:07
